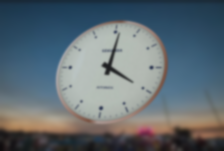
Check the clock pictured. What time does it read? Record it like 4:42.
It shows 4:01
